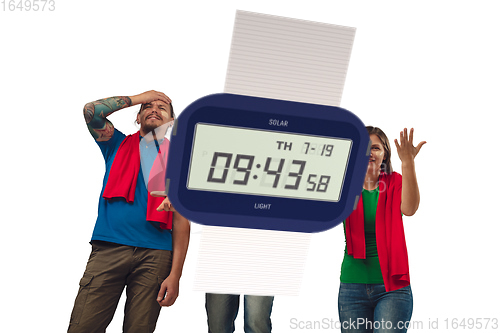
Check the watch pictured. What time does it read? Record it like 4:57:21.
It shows 9:43:58
